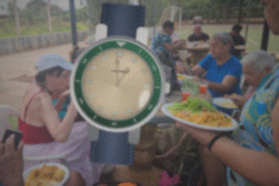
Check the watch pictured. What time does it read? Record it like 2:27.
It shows 12:59
